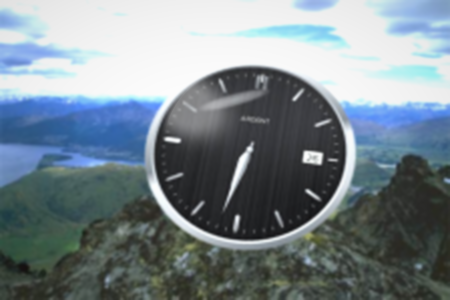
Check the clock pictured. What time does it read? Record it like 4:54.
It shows 6:32
